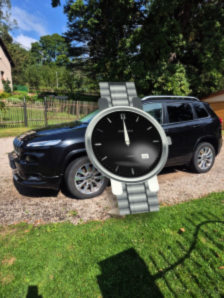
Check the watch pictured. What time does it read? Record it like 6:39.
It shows 12:00
